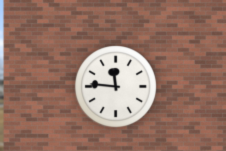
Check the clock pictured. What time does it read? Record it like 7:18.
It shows 11:46
